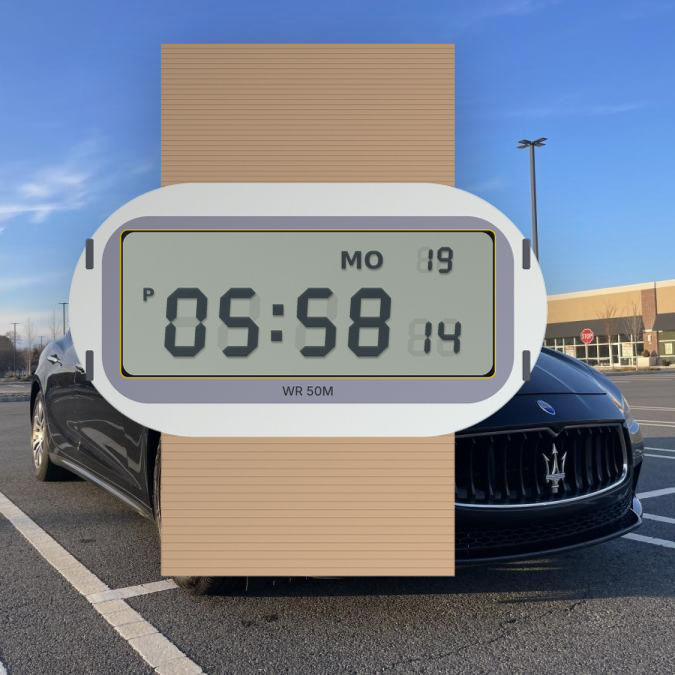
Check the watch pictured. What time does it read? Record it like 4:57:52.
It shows 5:58:14
